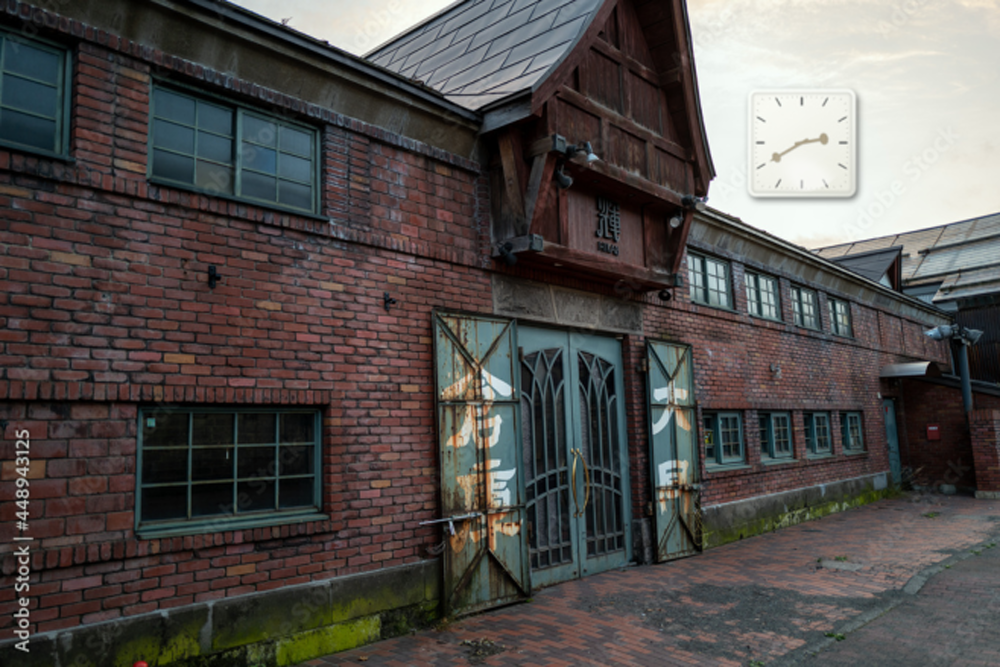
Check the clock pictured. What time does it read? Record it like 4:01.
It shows 2:40
